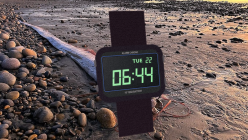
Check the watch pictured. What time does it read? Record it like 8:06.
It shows 6:44
